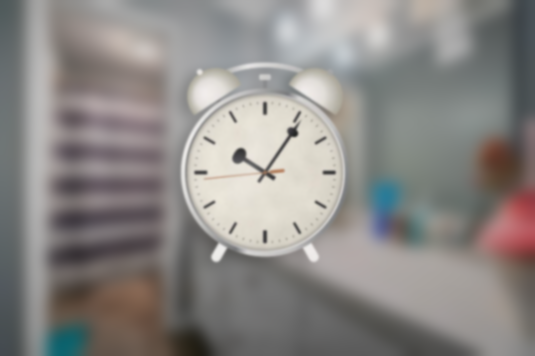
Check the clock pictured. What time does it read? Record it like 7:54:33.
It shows 10:05:44
